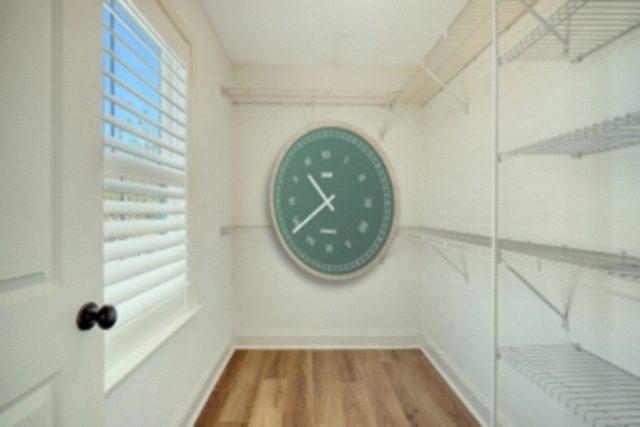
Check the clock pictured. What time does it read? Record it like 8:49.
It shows 10:39
